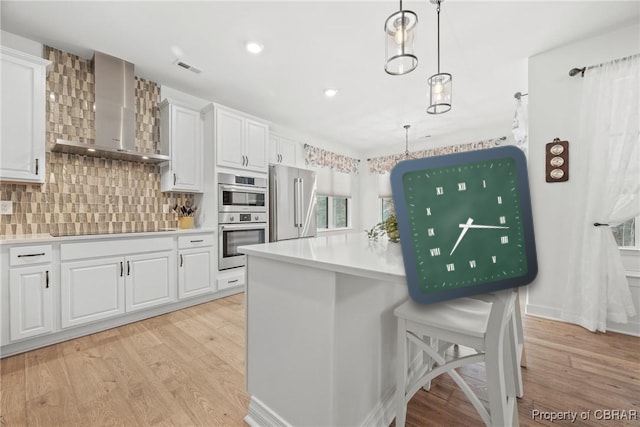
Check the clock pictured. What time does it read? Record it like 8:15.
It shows 7:17
